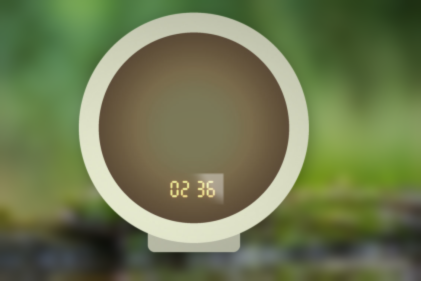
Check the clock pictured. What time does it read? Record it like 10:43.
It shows 2:36
